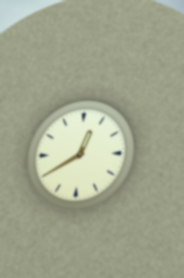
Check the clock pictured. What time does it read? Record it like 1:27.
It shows 12:40
